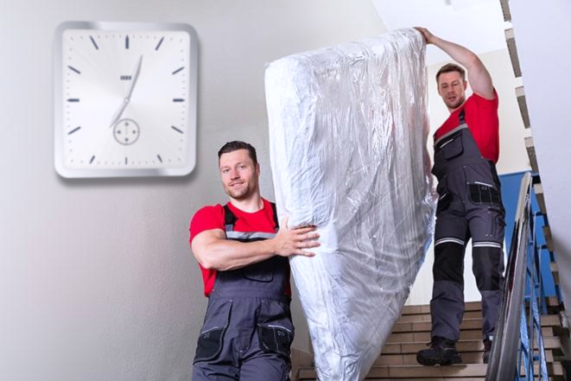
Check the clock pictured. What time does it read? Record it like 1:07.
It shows 7:03
